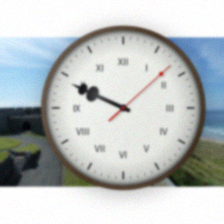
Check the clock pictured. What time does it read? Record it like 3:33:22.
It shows 9:49:08
